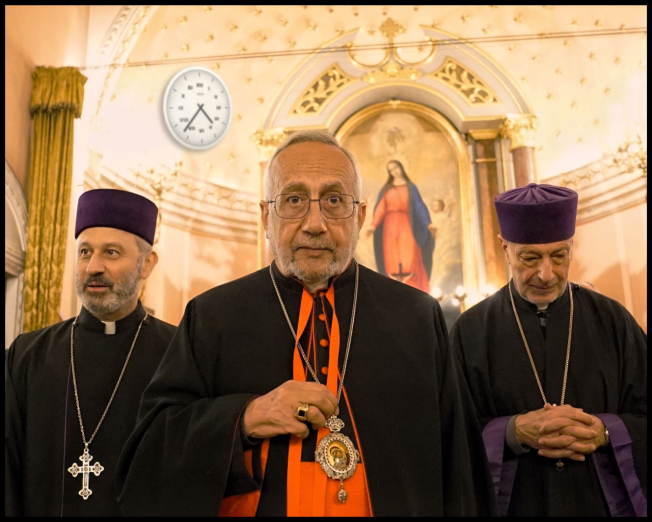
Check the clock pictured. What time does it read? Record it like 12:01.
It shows 4:37
